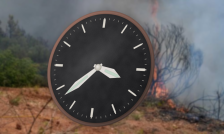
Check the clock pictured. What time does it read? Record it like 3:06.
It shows 3:38
